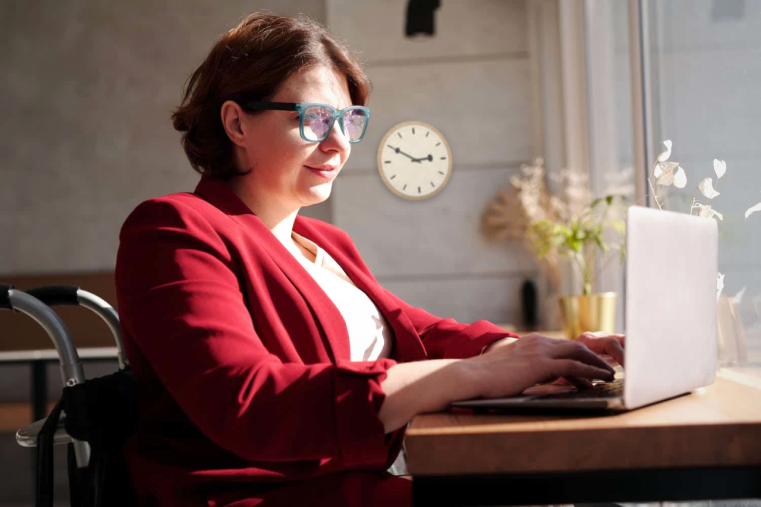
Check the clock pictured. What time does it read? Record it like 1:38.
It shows 2:50
